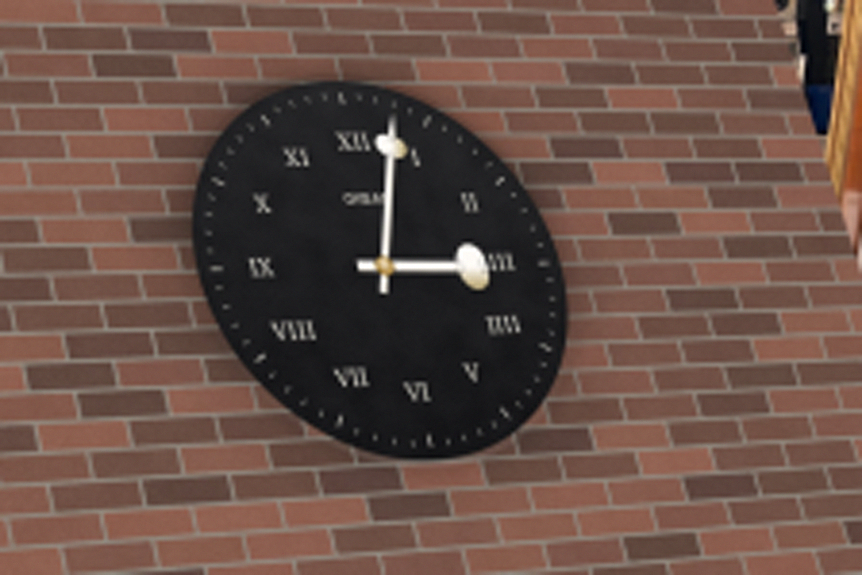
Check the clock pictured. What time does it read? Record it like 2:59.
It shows 3:03
